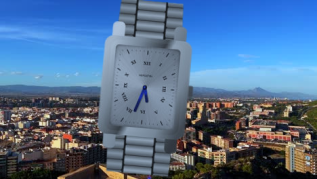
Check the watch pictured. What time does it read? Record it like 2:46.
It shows 5:33
